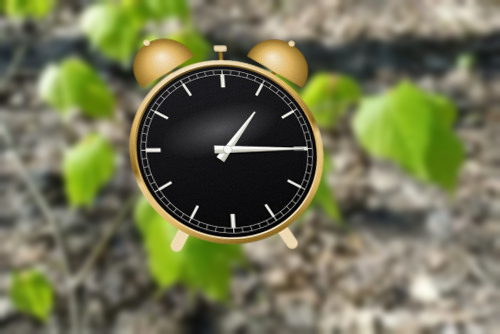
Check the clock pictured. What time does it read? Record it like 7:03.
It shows 1:15
